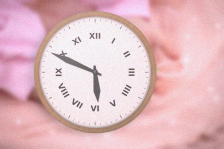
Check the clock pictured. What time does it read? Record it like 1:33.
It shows 5:49
